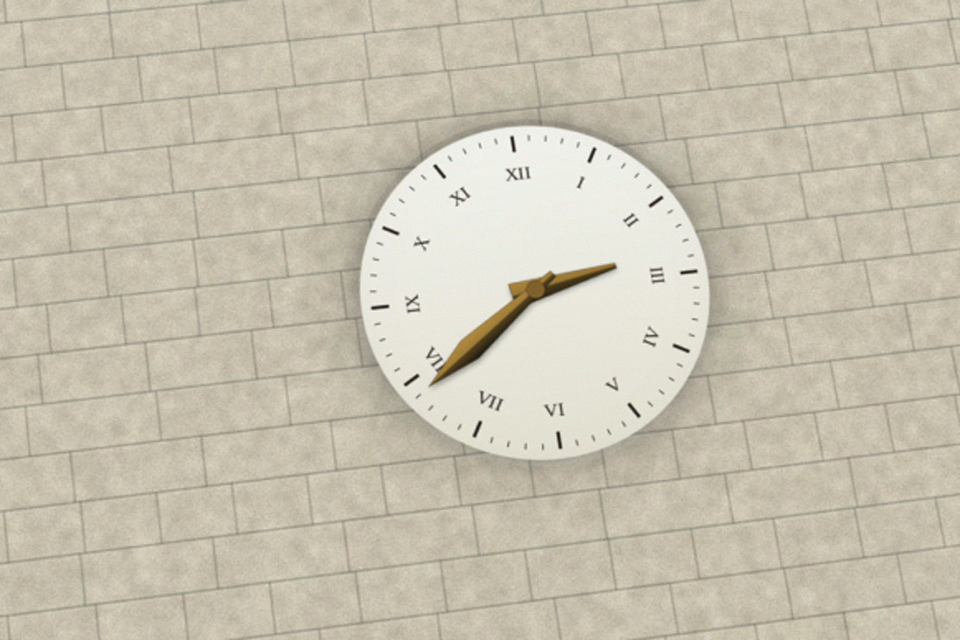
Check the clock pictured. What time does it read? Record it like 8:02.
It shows 2:39
